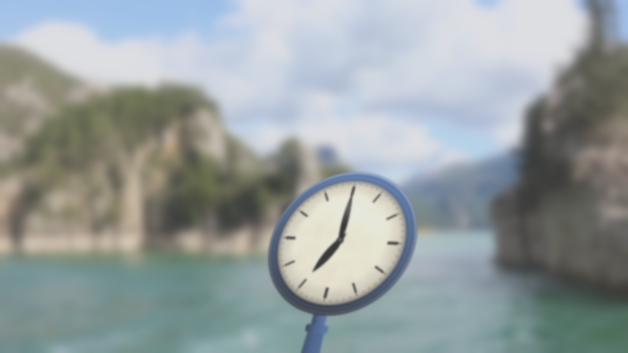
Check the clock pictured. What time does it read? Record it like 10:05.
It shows 7:00
